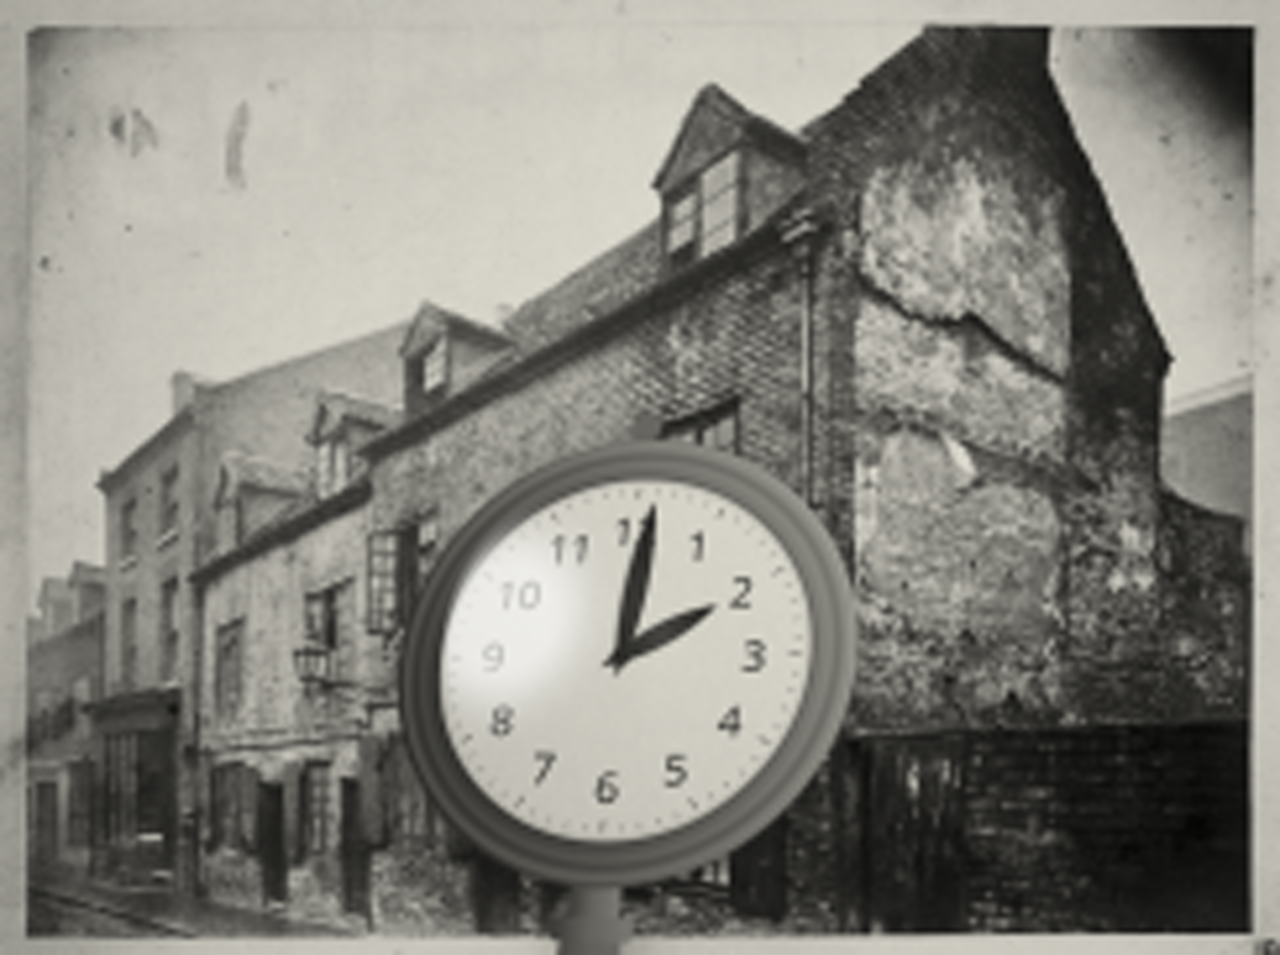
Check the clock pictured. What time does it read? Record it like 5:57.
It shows 2:01
